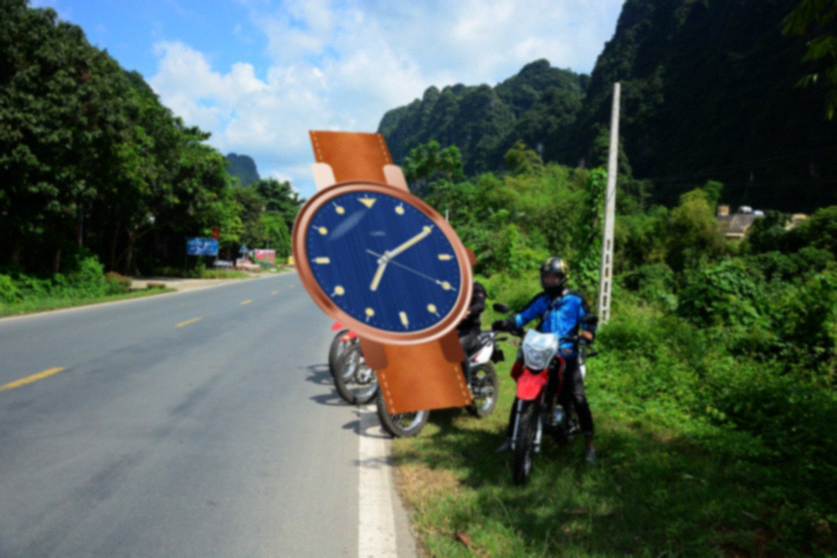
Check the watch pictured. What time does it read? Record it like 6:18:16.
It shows 7:10:20
